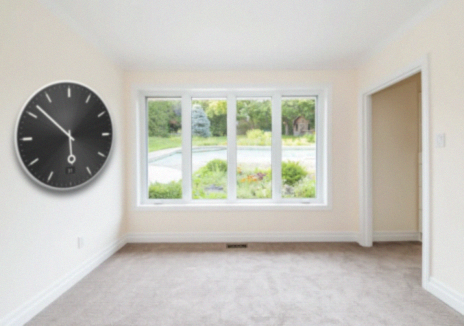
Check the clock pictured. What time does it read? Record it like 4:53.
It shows 5:52
